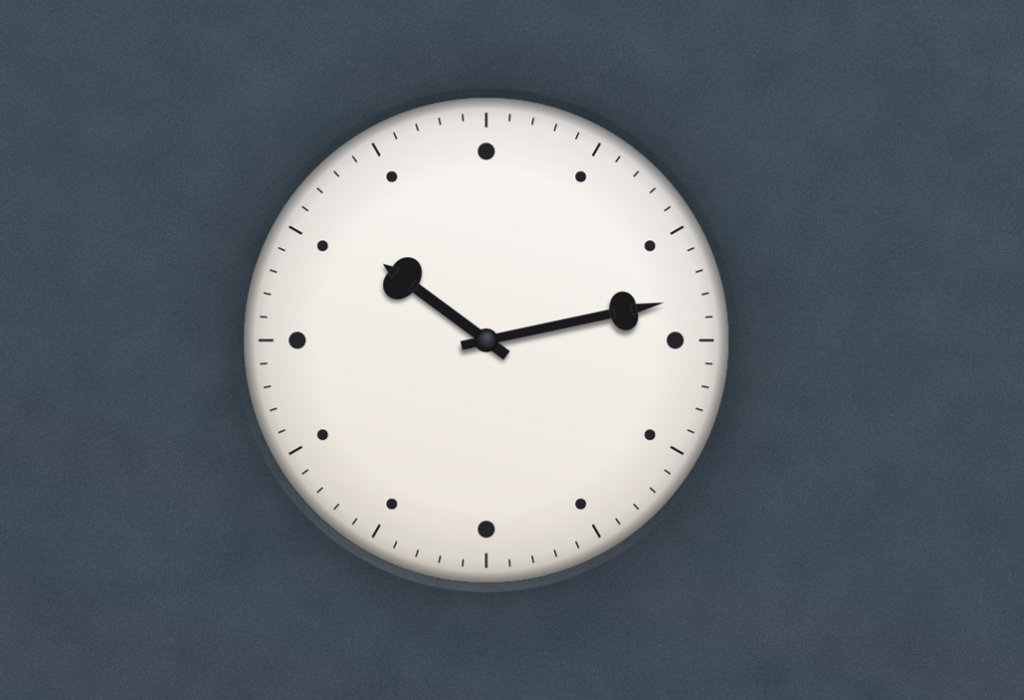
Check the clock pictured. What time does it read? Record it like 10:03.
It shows 10:13
